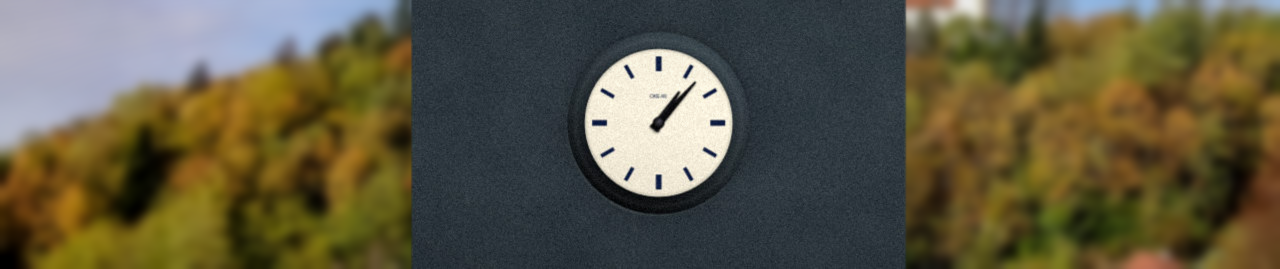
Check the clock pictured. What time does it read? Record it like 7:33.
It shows 1:07
